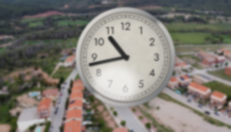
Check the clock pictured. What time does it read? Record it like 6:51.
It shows 10:43
